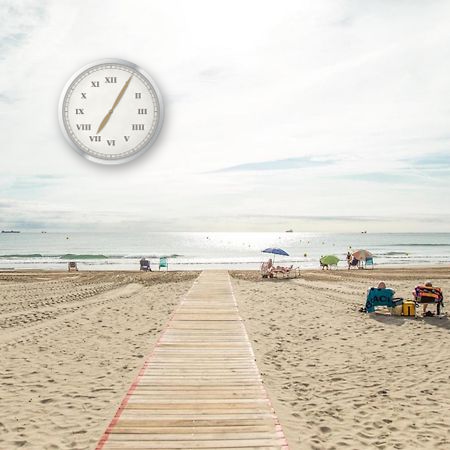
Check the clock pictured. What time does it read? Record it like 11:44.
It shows 7:05
